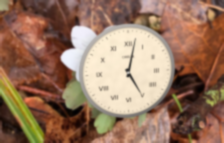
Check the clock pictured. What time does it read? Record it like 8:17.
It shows 5:02
